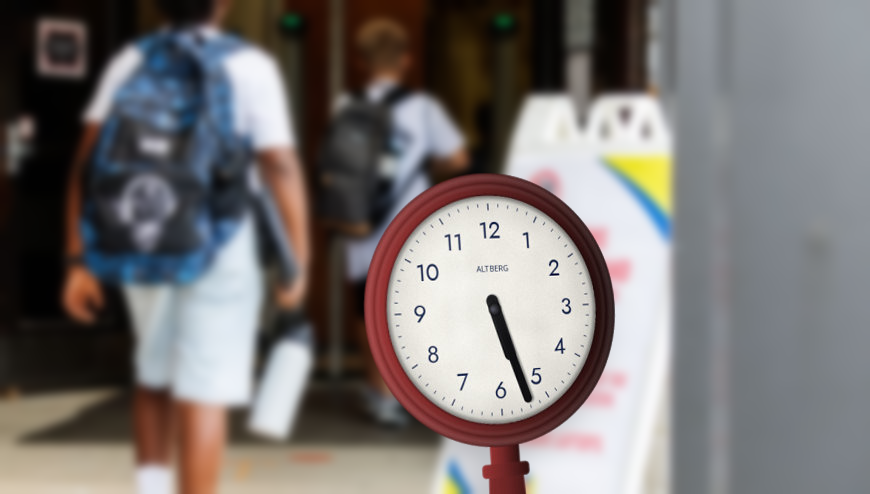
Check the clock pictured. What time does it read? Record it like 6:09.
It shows 5:27
